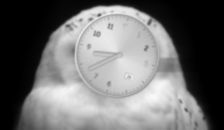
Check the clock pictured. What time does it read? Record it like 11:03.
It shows 8:38
